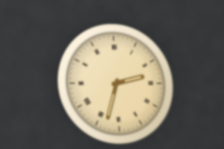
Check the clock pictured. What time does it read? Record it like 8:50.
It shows 2:33
